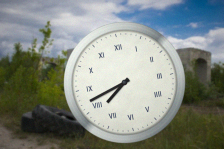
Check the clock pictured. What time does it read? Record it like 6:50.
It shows 7:42
